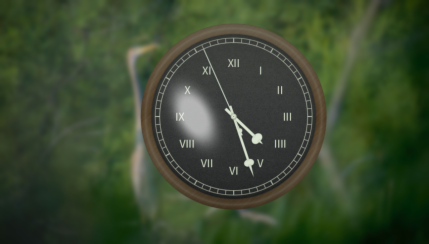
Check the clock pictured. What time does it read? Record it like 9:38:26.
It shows 4:26:56
